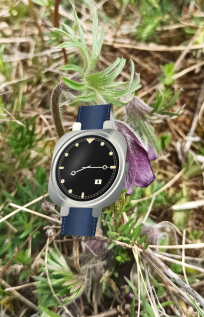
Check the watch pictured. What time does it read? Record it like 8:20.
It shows 8:15
